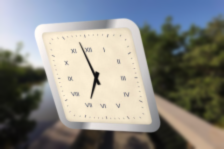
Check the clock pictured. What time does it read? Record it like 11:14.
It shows 6:58
